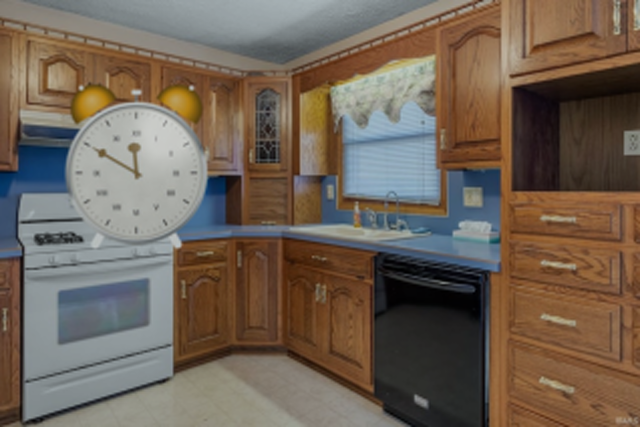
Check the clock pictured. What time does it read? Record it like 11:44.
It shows 11:50
